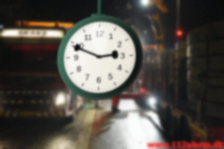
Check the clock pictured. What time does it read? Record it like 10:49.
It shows 2:49
